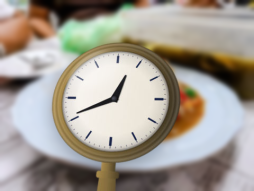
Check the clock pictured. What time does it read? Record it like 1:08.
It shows 12:41
